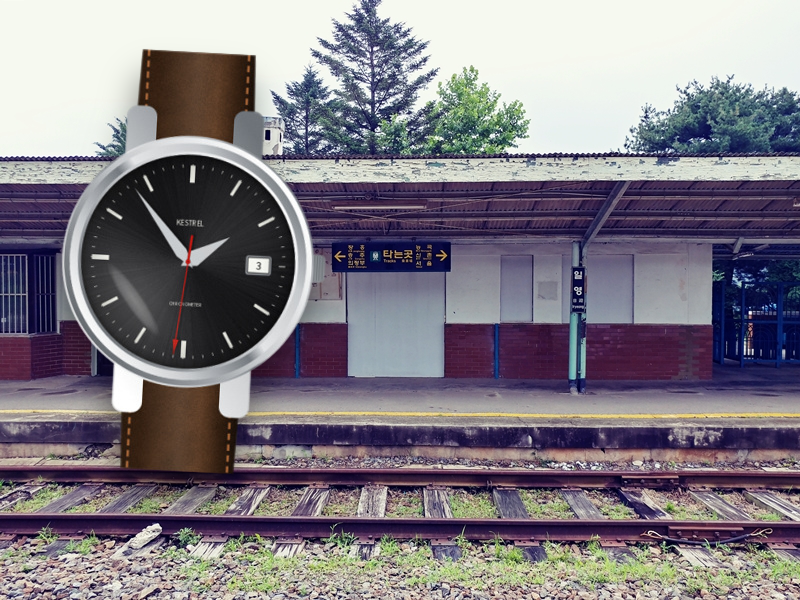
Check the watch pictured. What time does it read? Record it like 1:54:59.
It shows 1:53:31
